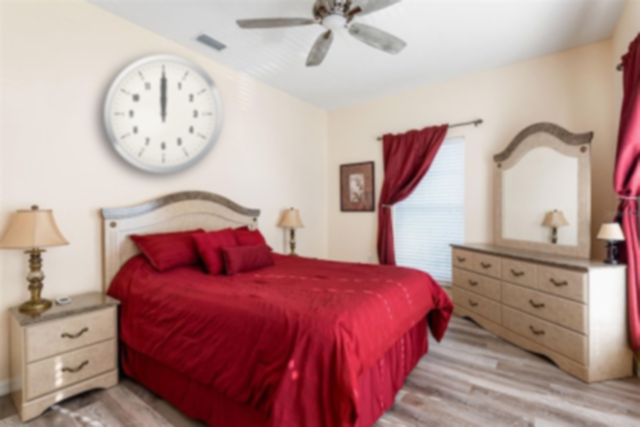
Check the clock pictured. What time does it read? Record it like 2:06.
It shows 12:00
